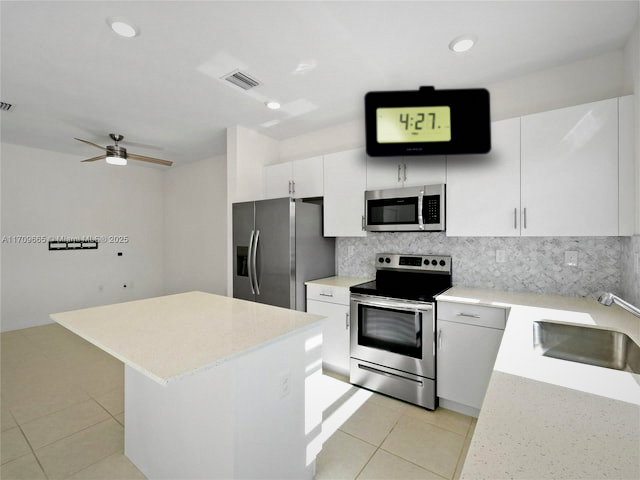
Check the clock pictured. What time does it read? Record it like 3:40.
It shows 4:27
